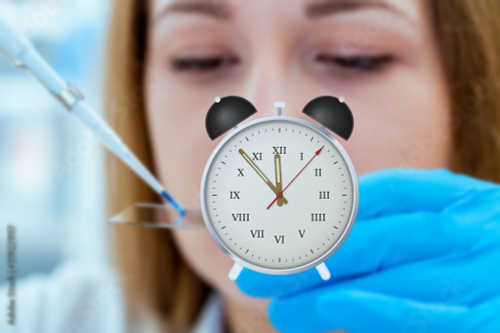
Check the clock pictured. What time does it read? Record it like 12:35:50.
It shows 11:53:07
